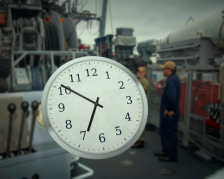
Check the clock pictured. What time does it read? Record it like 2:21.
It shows 6:51
